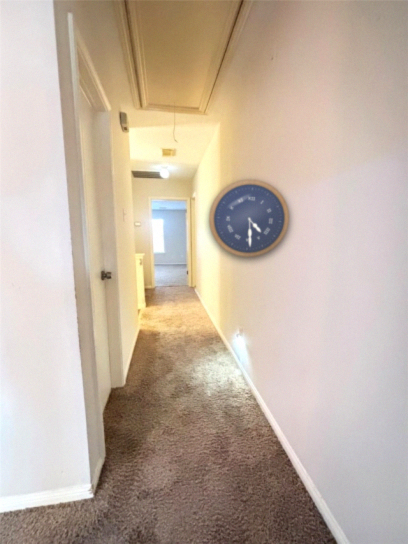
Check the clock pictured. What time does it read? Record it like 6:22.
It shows 4:29
